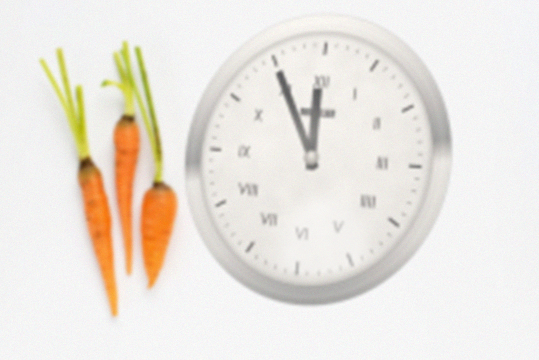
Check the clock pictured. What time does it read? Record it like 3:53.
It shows 11:55
